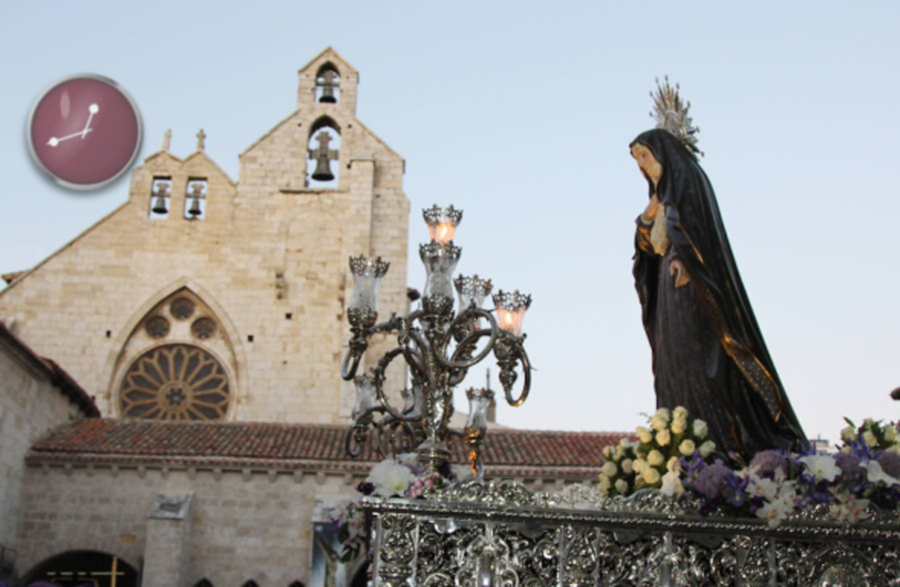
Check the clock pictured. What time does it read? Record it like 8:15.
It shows 12:42
